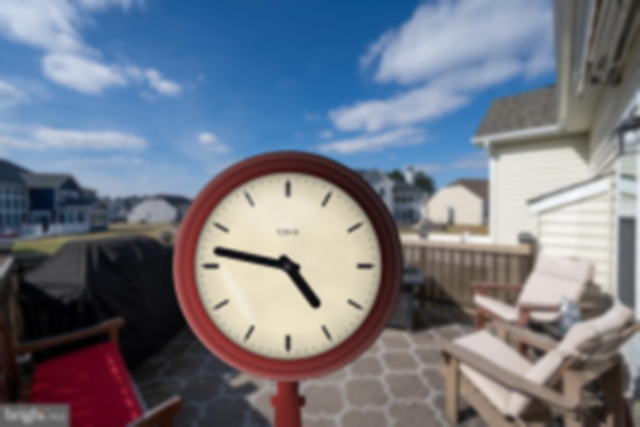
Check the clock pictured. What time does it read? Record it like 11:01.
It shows 4:47
